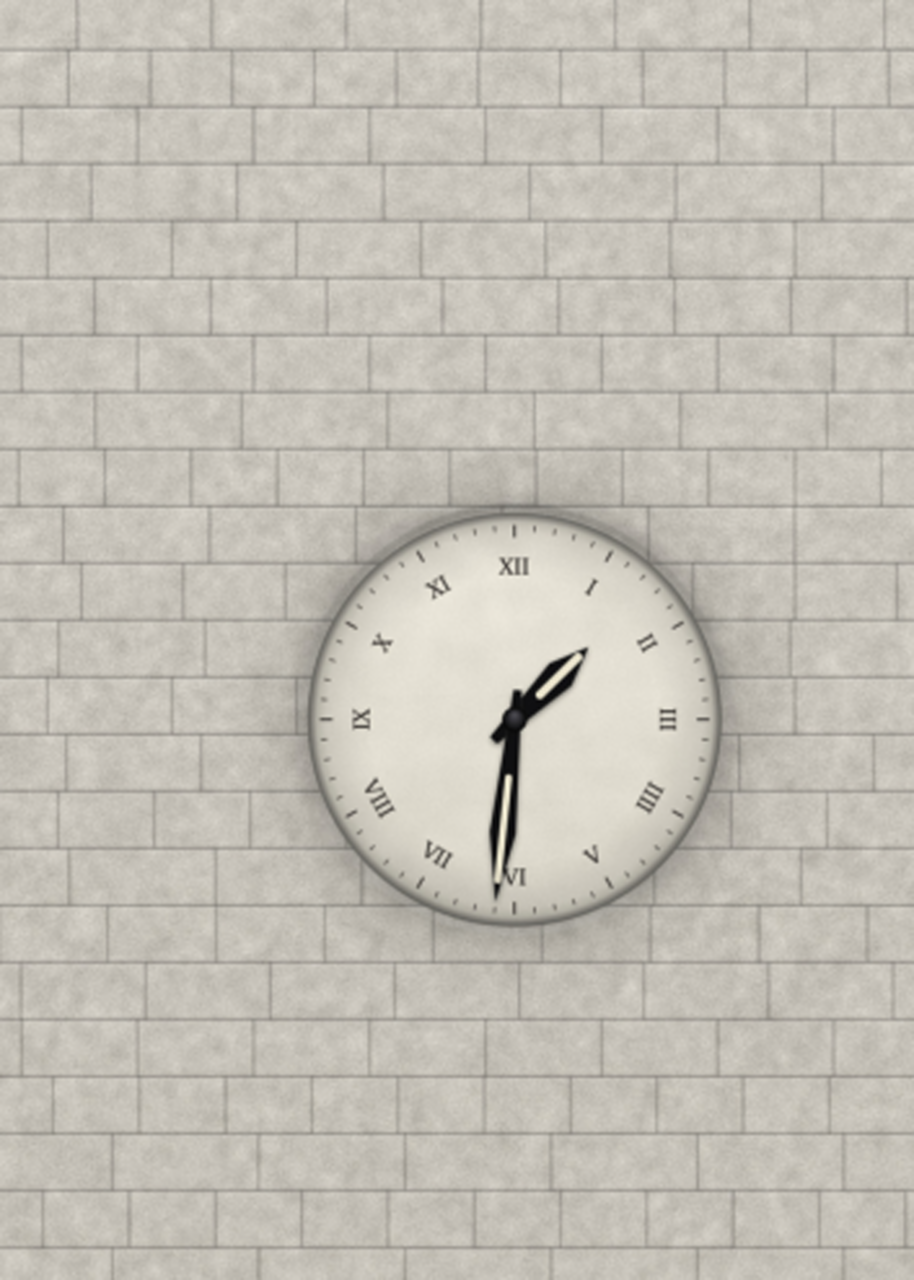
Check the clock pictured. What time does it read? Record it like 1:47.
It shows 1:31
